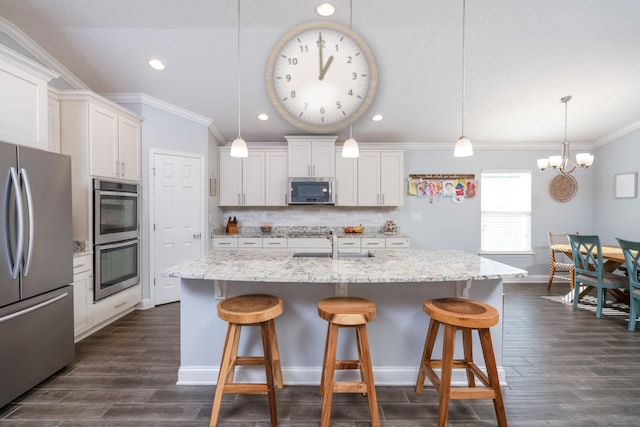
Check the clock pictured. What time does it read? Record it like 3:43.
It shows 1:00
